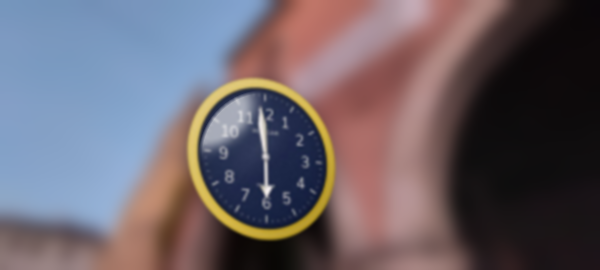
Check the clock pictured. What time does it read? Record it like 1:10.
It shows 5:59
